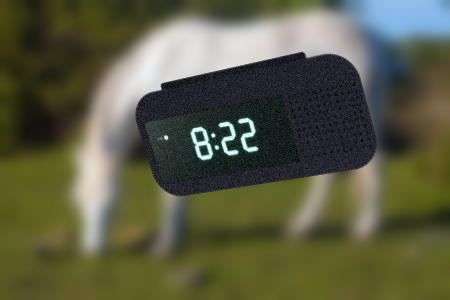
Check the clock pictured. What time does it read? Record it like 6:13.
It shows 8:22
